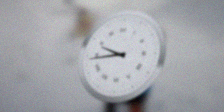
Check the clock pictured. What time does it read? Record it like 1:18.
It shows 9:44
